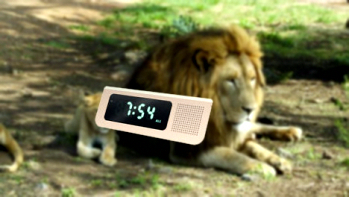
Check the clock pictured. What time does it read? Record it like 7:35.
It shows 7:54
